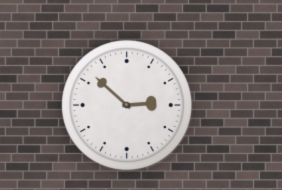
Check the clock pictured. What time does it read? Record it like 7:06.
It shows 2:52
